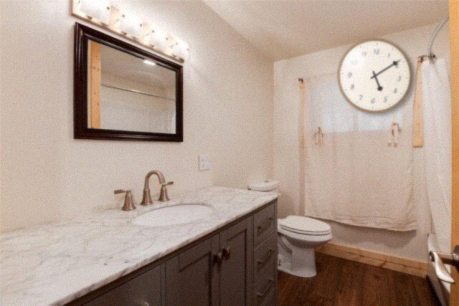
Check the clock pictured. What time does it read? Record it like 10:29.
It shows 5:09
